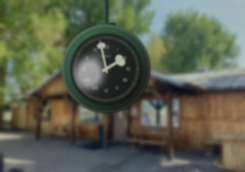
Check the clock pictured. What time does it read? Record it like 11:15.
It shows 1:58
